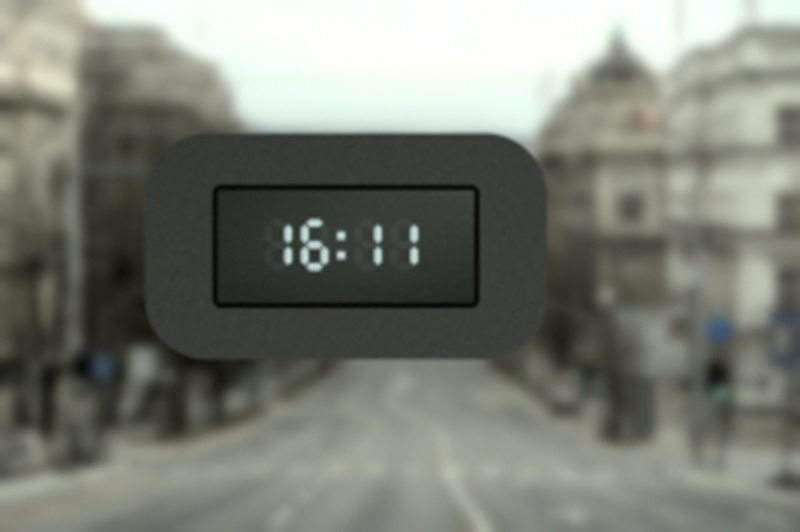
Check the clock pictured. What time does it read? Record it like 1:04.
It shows 16:11
